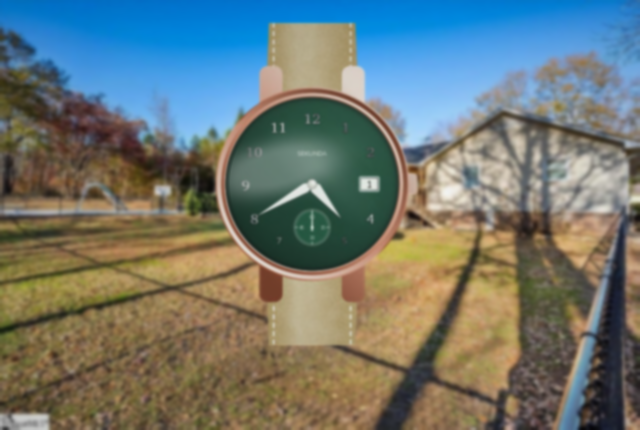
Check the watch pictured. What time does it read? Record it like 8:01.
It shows 4:40
